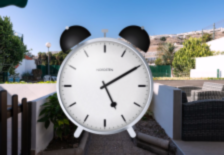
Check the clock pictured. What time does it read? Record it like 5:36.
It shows 5:10
